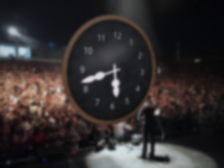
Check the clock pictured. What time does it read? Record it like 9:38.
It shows 5:42
